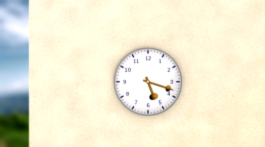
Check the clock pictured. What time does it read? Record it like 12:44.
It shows 5:18
